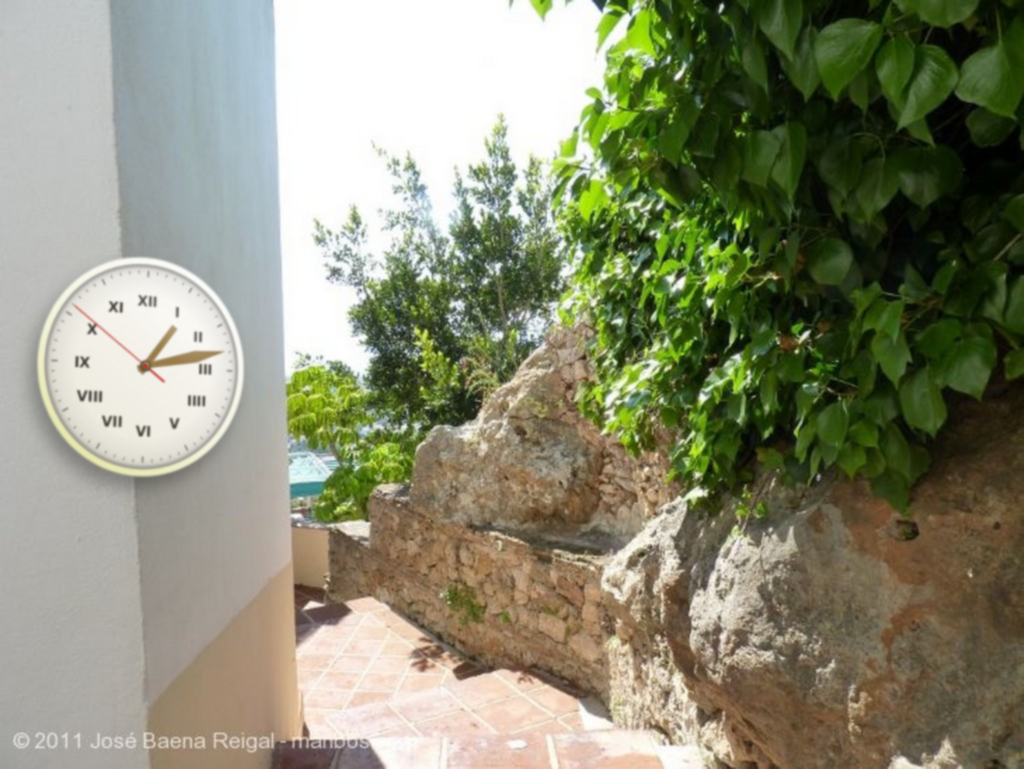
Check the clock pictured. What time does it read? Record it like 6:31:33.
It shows 1:12:51
